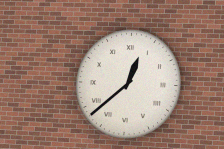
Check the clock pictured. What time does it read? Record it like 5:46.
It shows 12:38
